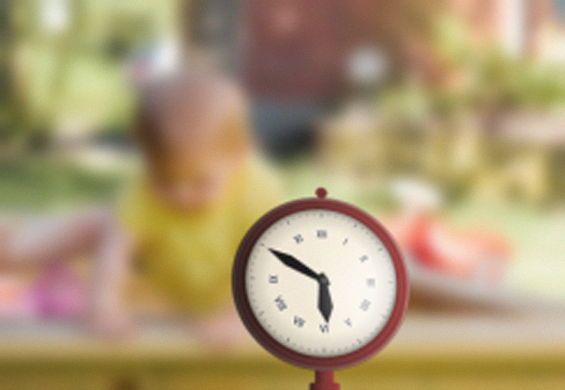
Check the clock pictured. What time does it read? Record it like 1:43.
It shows 5:50
